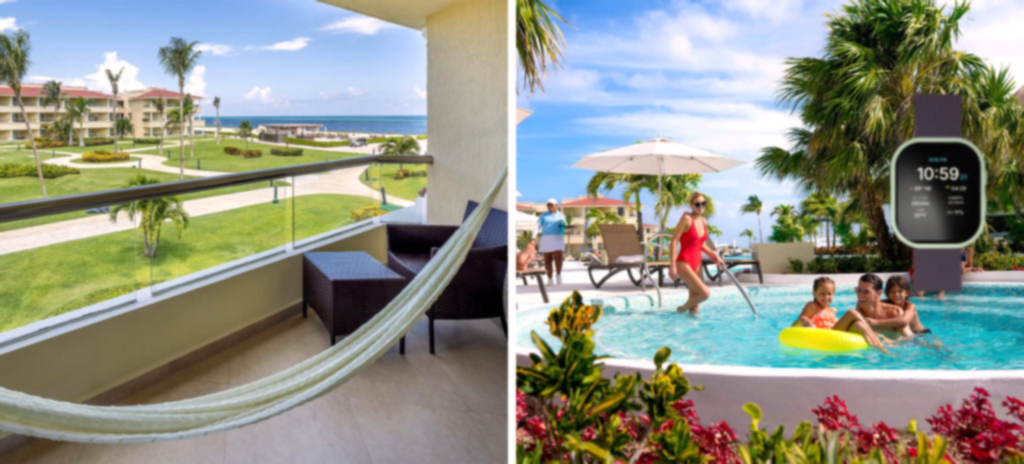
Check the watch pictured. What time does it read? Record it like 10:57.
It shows 10:59
